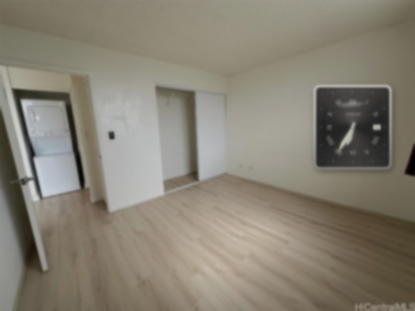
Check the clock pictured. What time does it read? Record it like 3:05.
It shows 6:35
